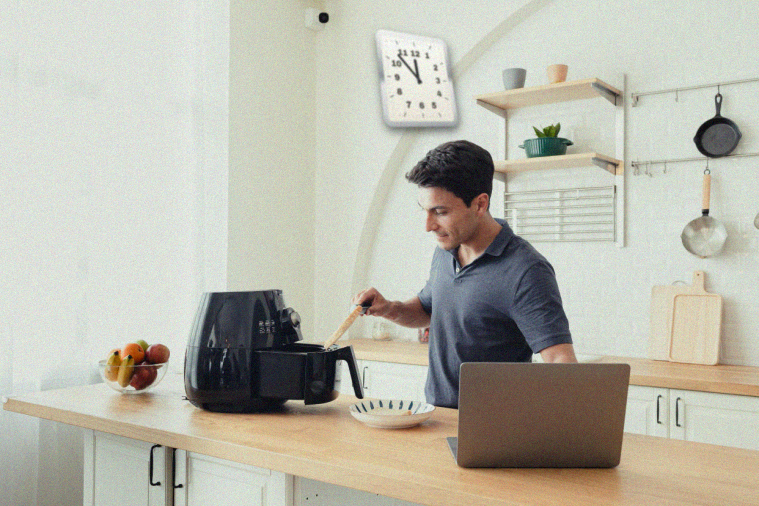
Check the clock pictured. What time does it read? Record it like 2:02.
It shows 11:53
